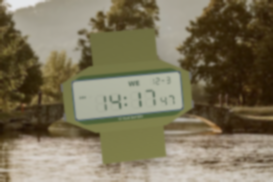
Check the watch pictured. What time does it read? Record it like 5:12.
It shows 14:17
